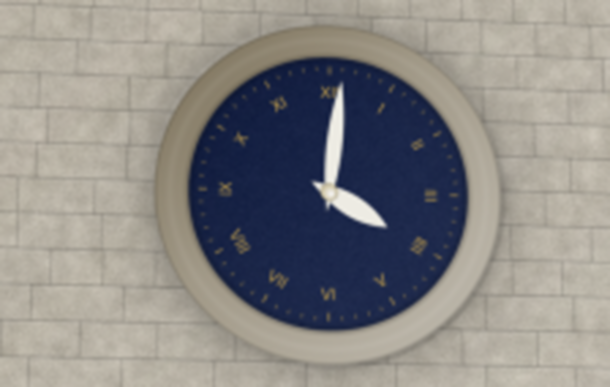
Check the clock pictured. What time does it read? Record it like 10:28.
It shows 4:01
